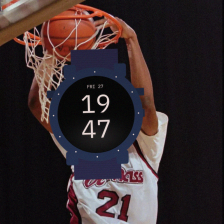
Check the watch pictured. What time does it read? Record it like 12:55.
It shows 19:47
